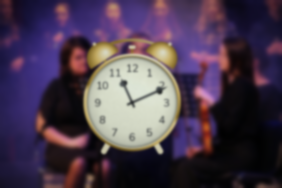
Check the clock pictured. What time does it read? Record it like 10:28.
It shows 11:11
